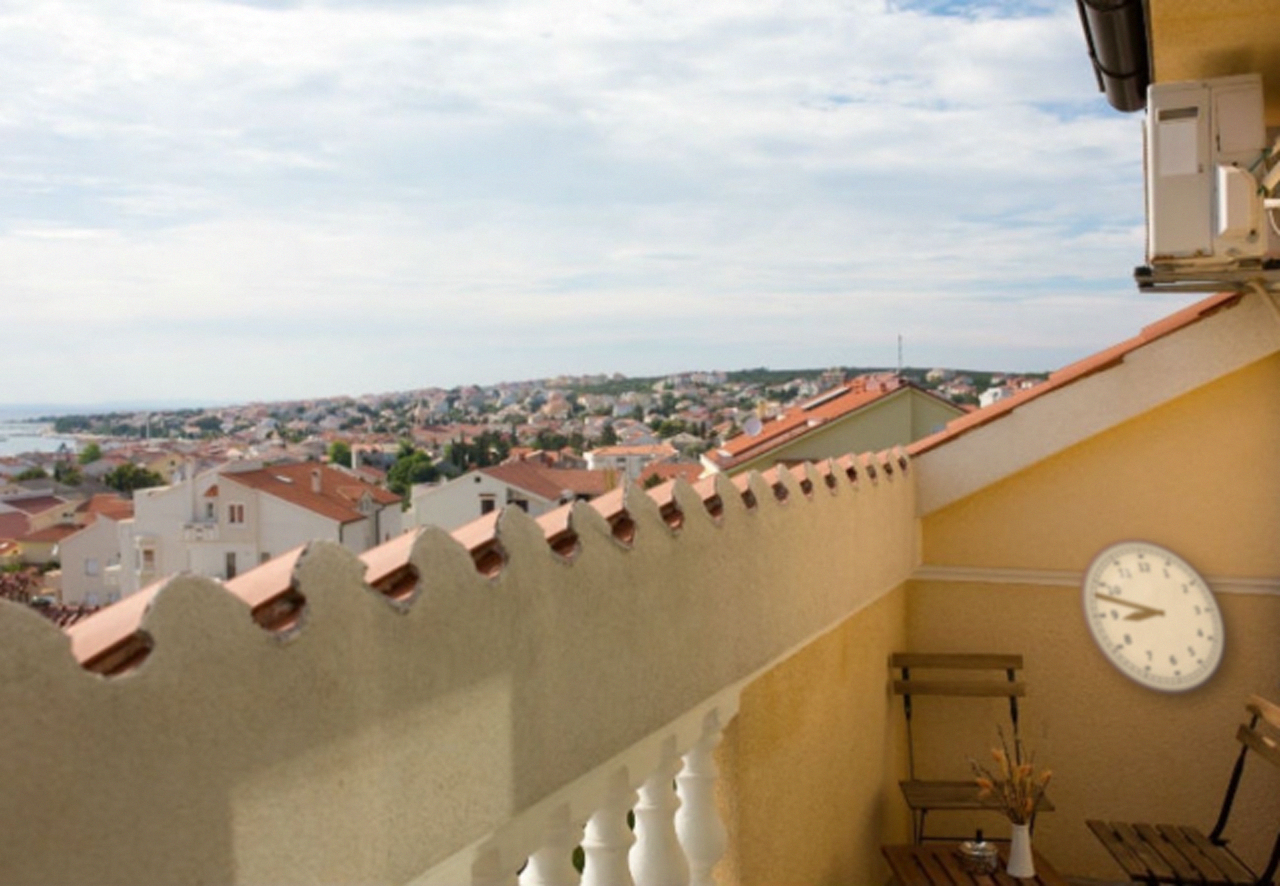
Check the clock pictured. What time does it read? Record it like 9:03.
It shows 8:48
